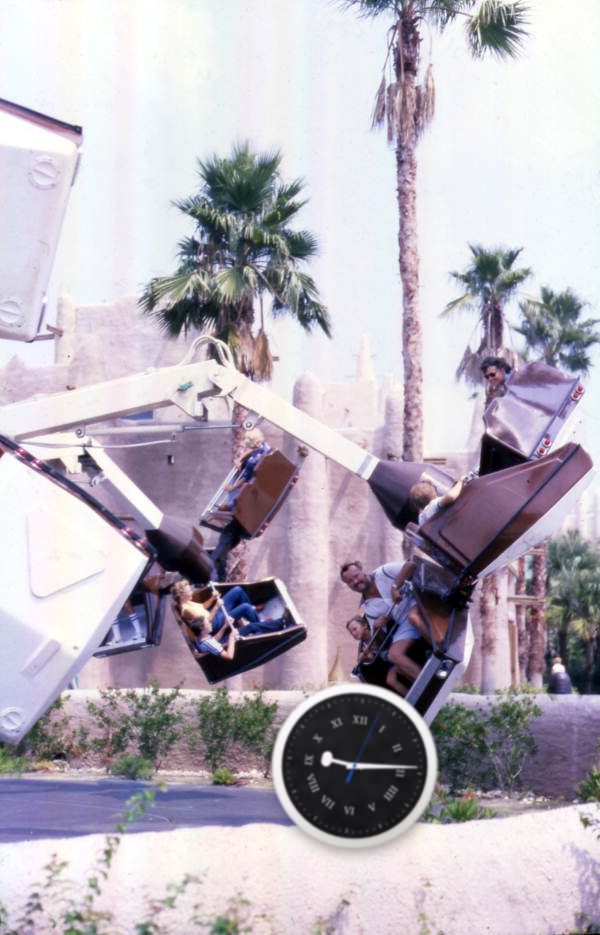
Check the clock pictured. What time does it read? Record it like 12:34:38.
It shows 9:14:03
